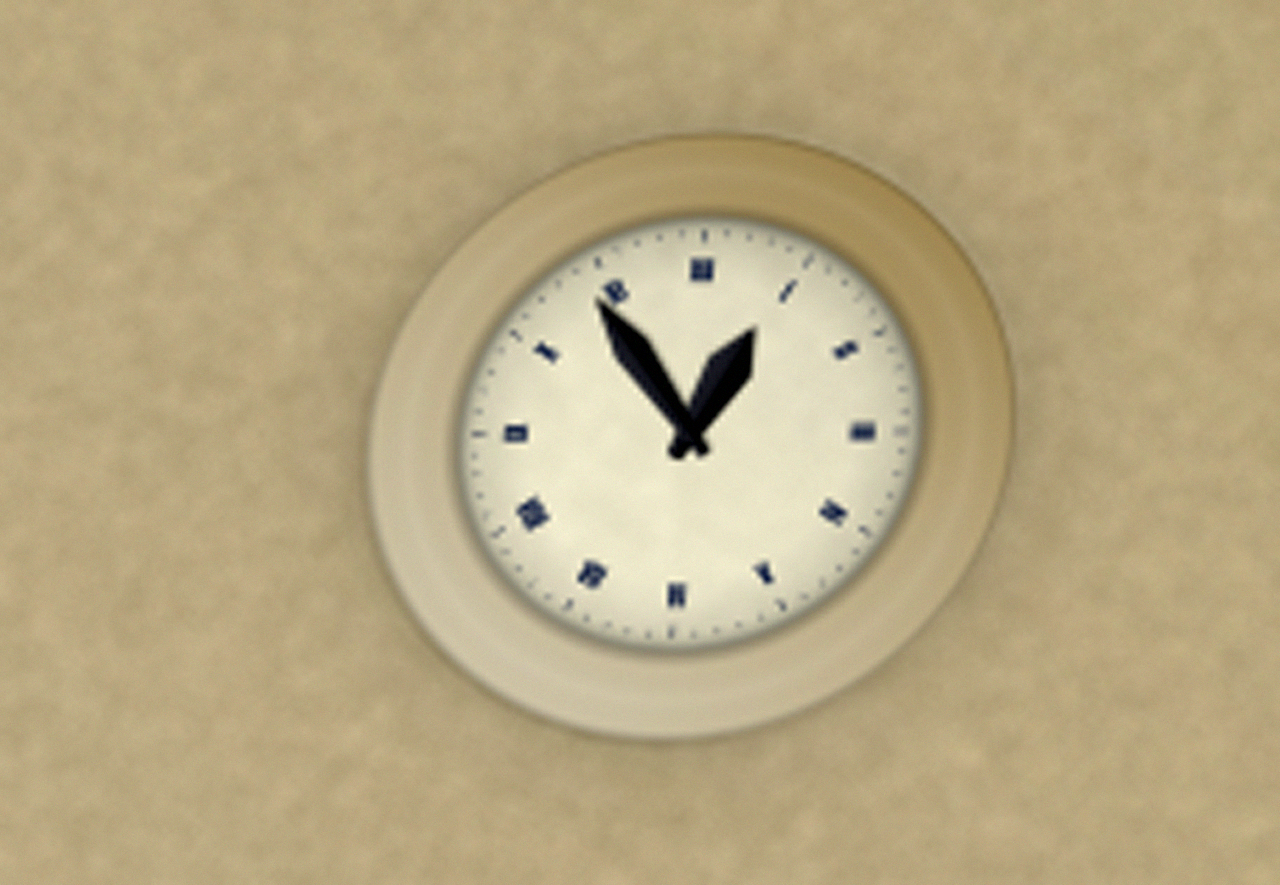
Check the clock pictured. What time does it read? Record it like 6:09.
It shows 12:54
